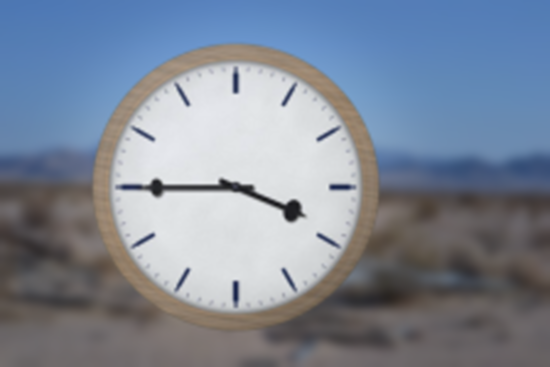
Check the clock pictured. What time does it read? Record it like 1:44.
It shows 3:45
